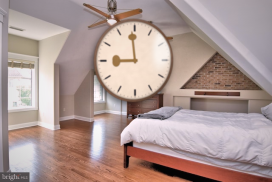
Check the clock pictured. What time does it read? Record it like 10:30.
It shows 8:59
